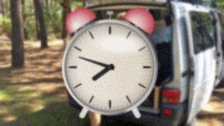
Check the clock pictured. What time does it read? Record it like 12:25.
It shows 7:48
